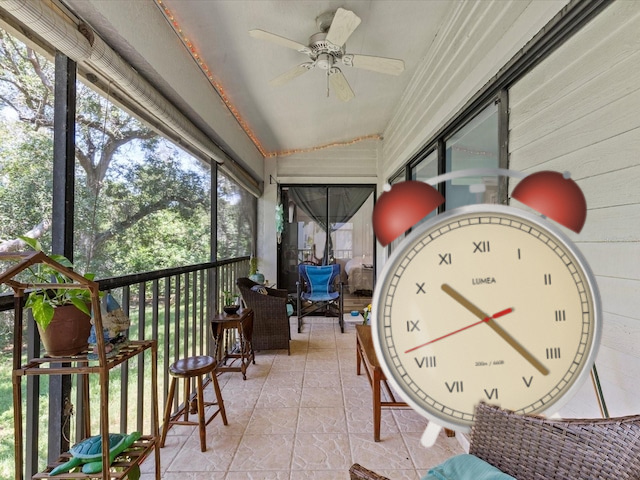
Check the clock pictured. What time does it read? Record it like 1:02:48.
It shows 10:22:42
